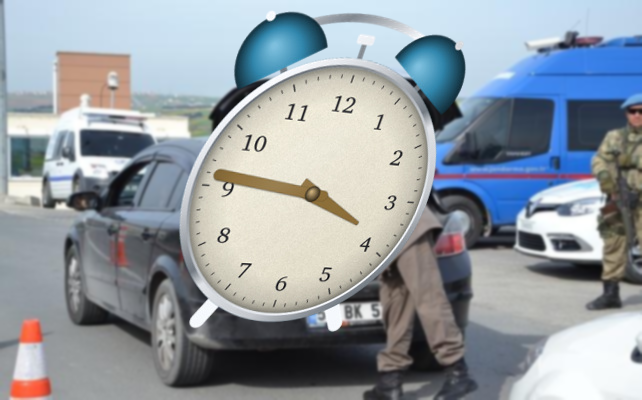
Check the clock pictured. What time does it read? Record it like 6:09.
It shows 3:46
